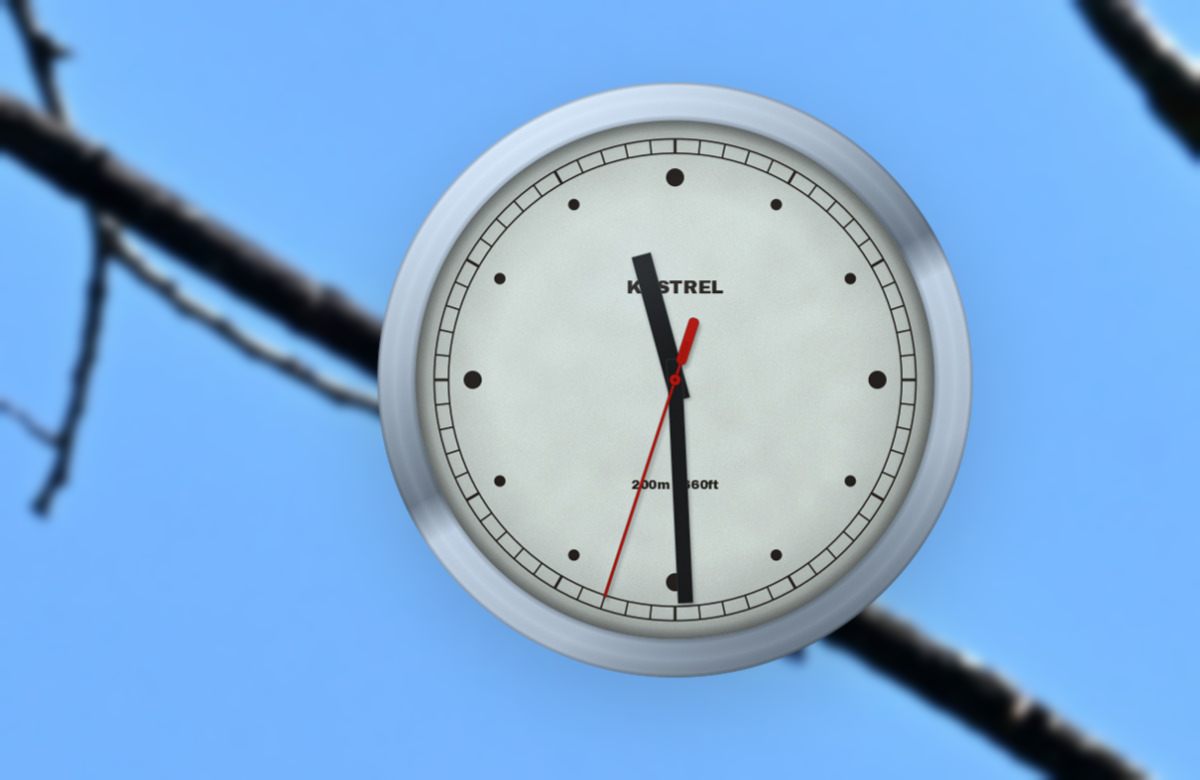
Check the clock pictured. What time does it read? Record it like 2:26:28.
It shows 11:29:33
